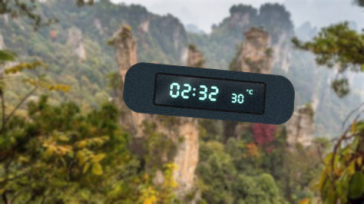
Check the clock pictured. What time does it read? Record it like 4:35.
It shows 2:32
